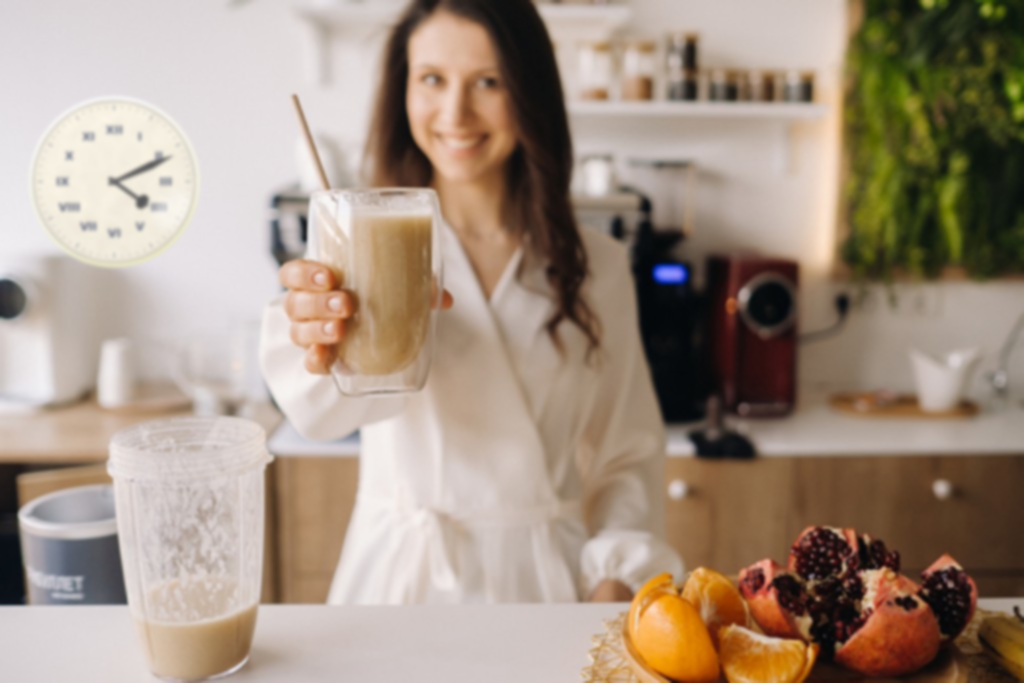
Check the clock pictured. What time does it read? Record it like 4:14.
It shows 4:11
